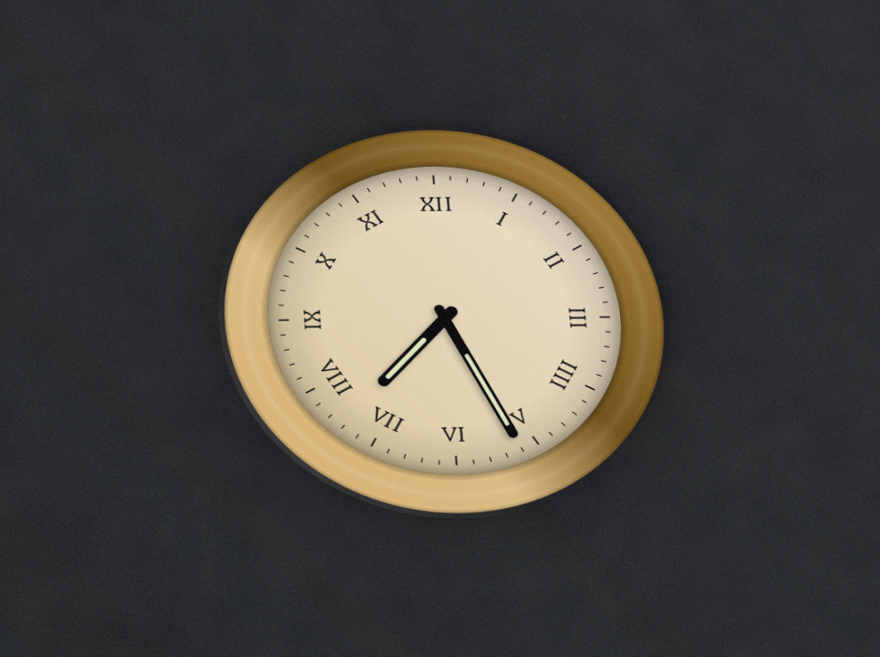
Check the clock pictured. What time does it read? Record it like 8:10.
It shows 7:26
